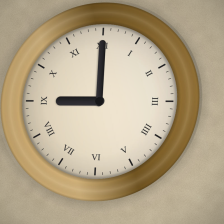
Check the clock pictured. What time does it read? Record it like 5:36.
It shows 9:00
